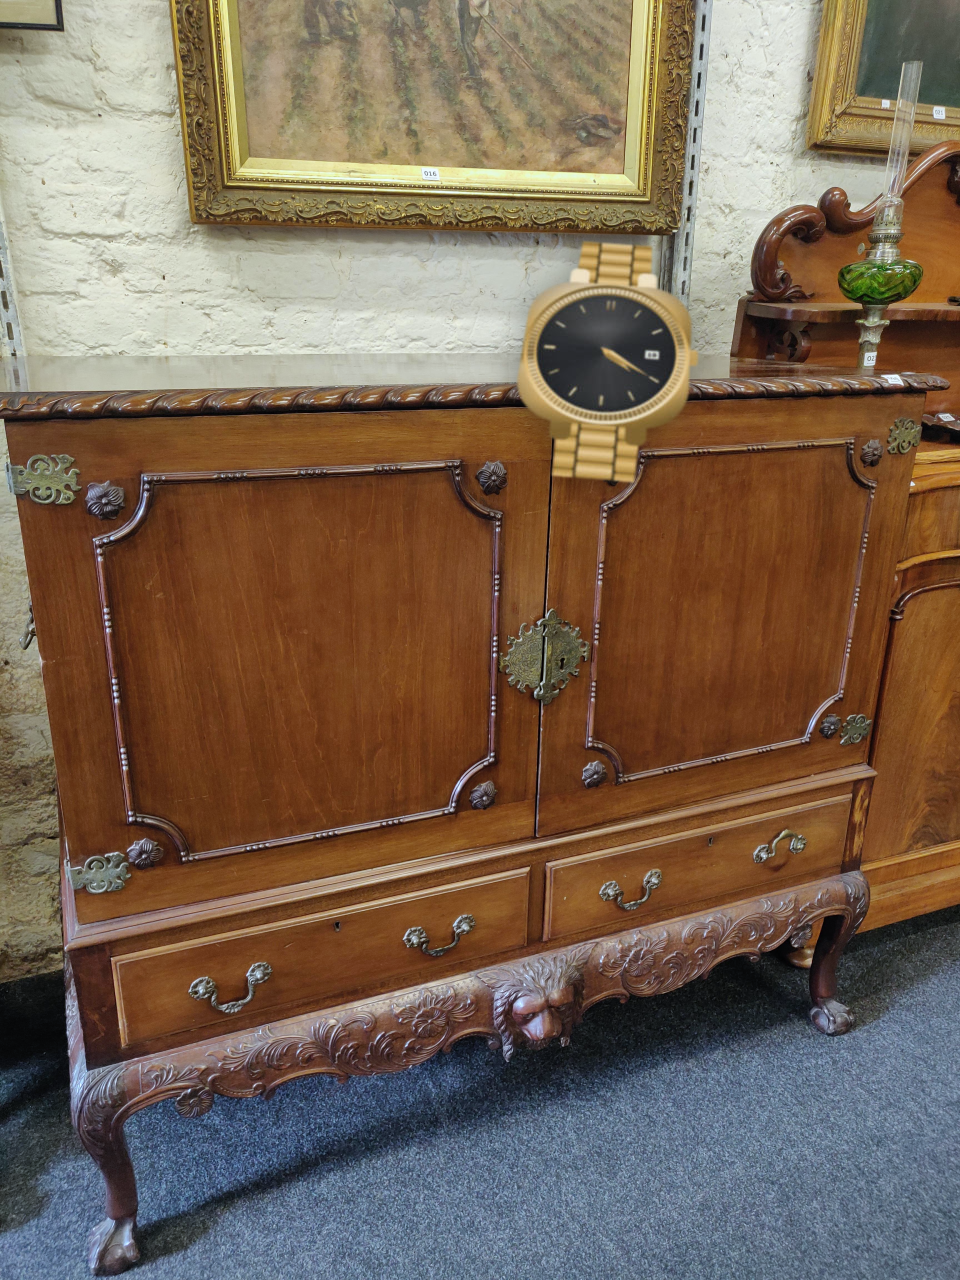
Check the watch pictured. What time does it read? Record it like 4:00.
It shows 4:20
